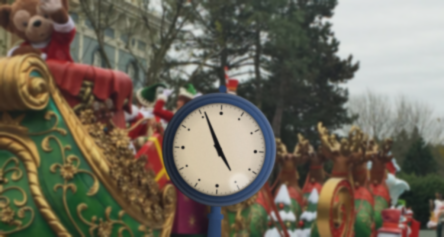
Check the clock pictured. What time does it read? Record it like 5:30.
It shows 4:56
